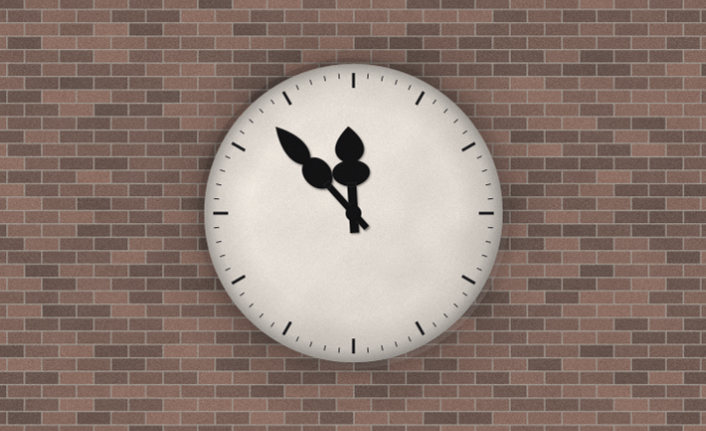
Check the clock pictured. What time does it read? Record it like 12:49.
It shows 11:53
